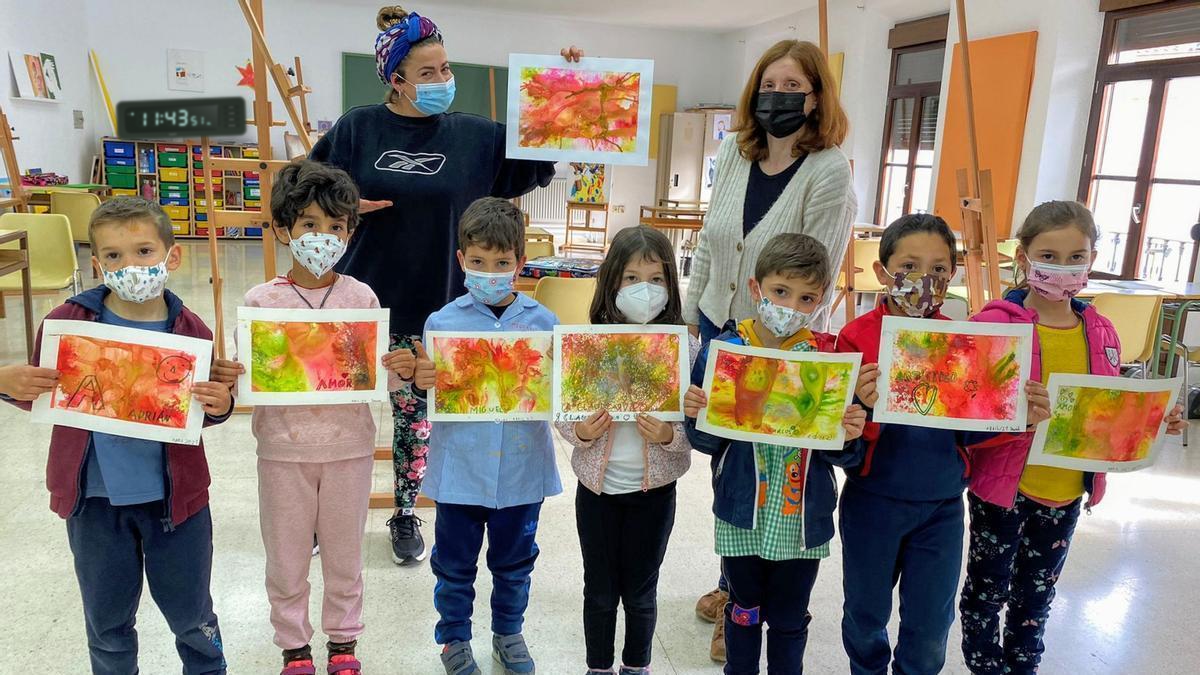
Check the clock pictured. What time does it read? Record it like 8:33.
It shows 11:43
